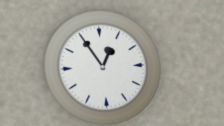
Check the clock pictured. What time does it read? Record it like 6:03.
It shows 12:55
